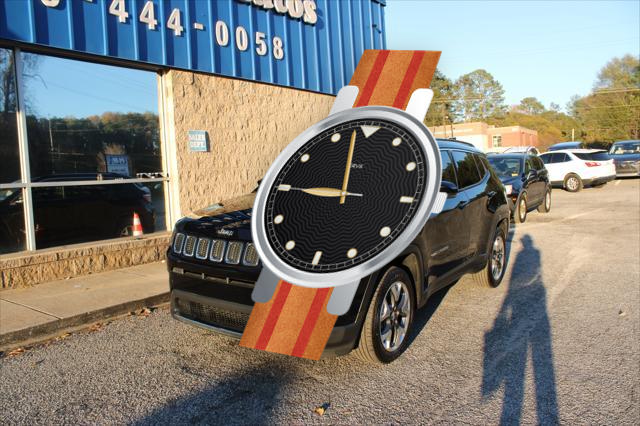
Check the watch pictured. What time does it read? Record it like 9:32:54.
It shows 8:57:45
